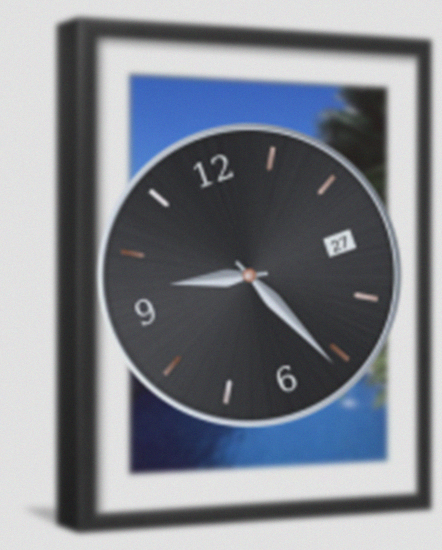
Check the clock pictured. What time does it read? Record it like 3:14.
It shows 9:26
